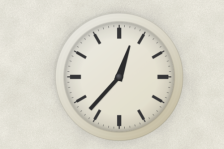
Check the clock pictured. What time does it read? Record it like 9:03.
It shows 12:37
